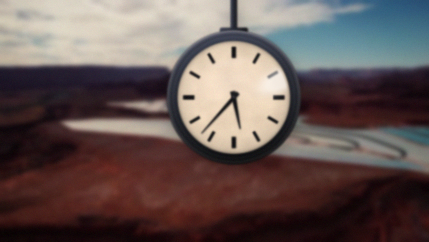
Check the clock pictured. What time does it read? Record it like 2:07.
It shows 5:37
